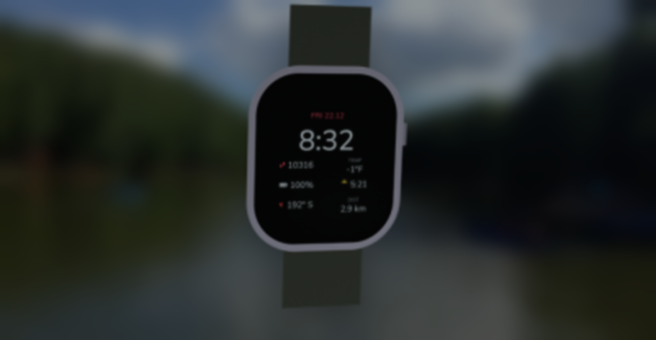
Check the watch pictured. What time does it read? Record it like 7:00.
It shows 8:32
